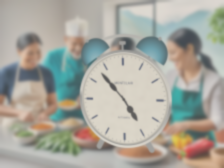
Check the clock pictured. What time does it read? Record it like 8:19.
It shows 4:53
